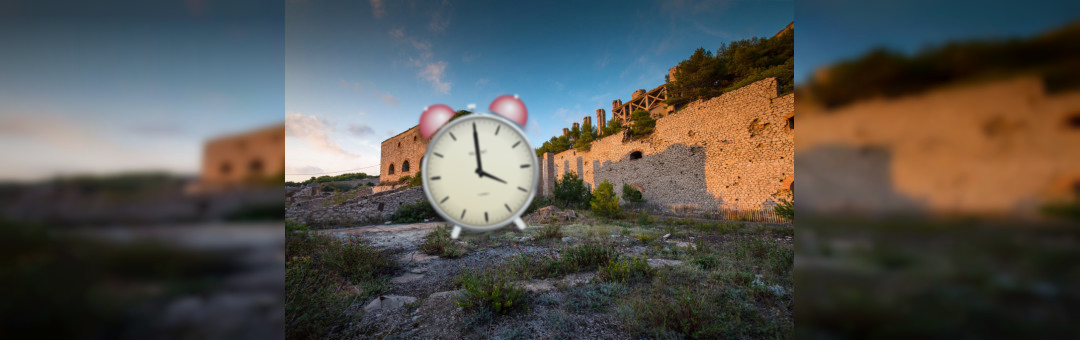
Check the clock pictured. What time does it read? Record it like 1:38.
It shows 4:00
